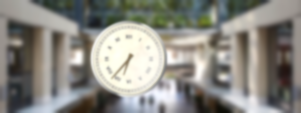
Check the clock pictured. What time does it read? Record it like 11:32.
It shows 6:37
